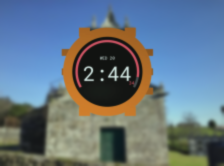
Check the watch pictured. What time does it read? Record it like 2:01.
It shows 2:44
